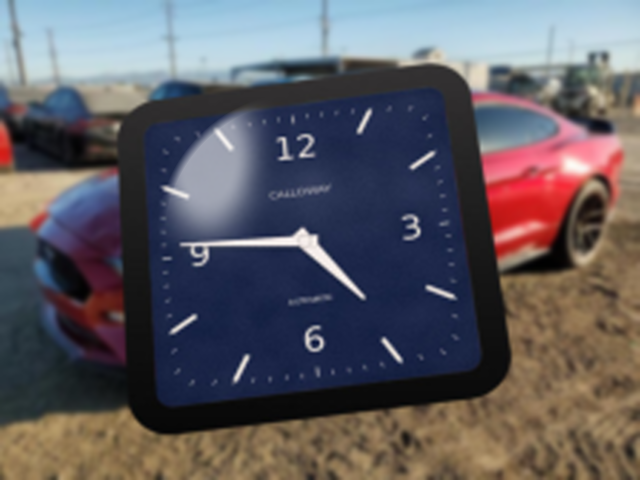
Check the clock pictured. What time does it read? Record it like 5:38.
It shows 4:46
